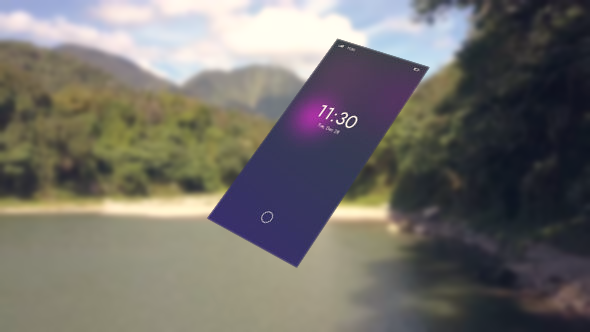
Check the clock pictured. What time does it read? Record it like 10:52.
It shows 11:30
